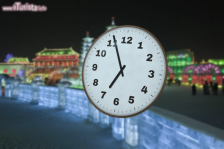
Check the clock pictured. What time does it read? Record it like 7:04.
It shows 6:56
